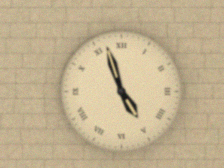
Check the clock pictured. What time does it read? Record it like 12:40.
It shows 4:57
